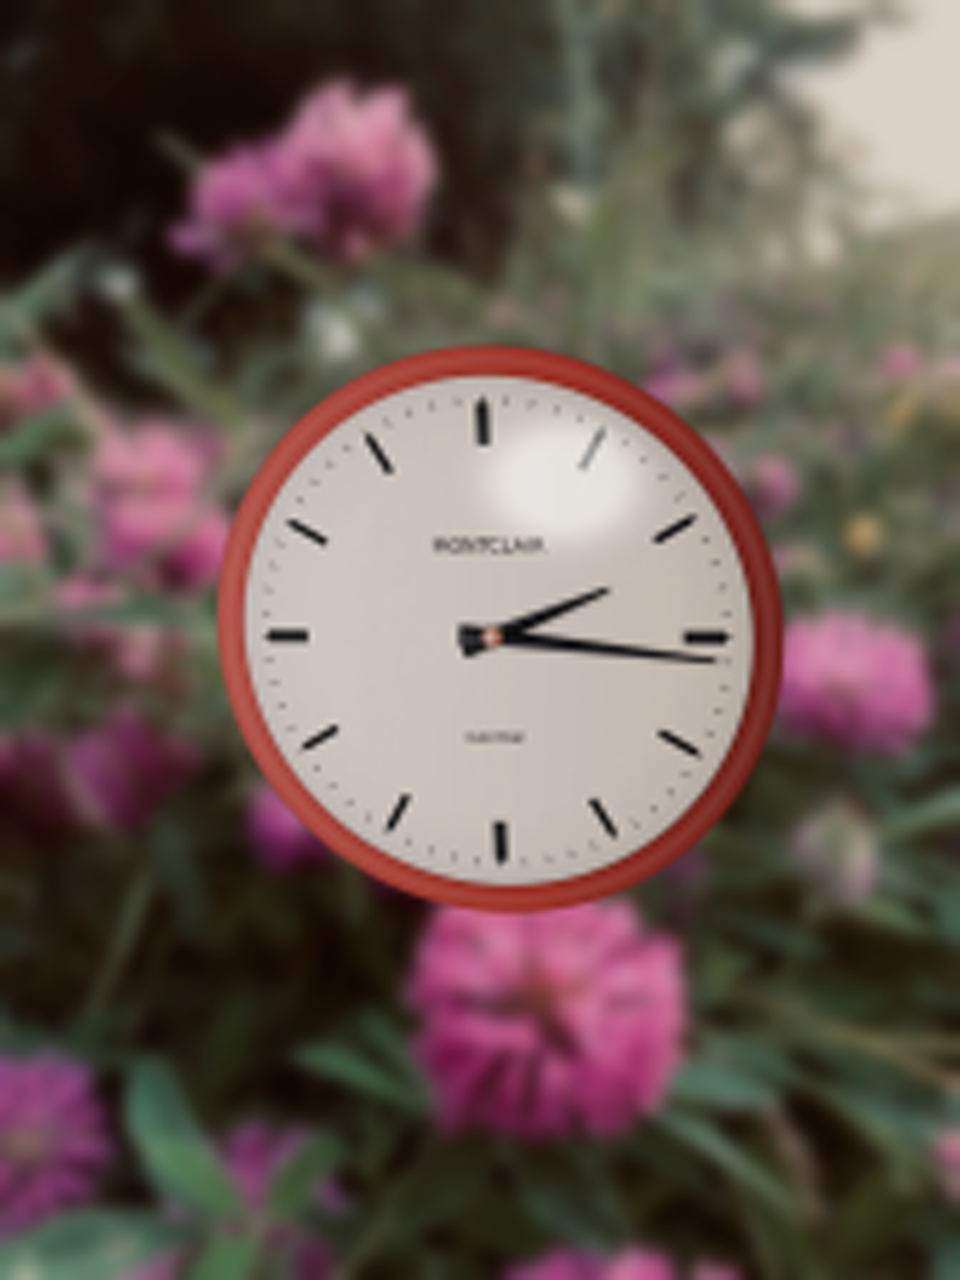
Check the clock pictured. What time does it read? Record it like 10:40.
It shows 2:16
